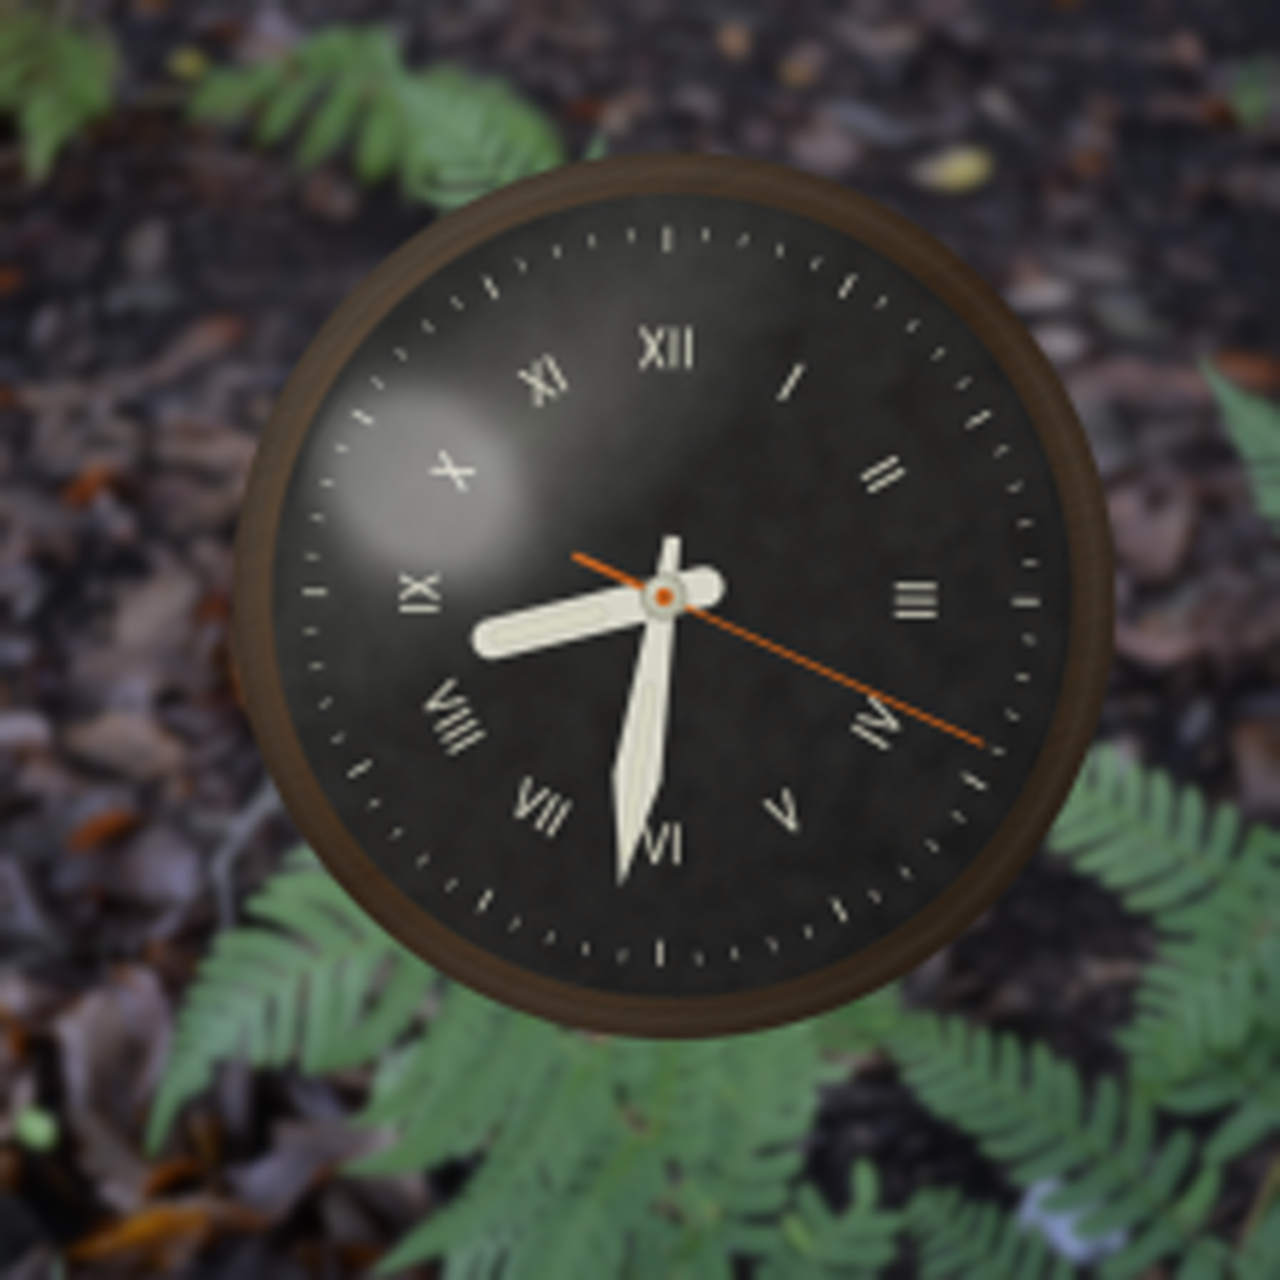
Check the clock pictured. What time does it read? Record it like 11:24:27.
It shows 8:31:19
